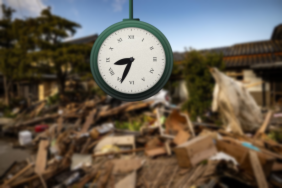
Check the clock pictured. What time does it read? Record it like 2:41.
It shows 8:34
